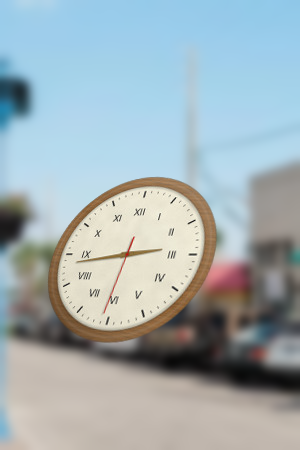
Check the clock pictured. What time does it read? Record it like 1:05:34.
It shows 2:43:31
